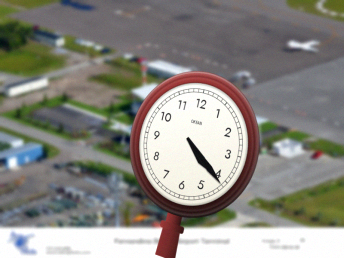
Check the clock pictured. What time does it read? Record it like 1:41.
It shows 4:21
